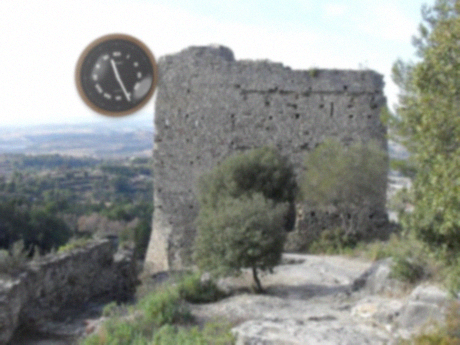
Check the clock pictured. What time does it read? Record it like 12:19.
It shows 11:26
